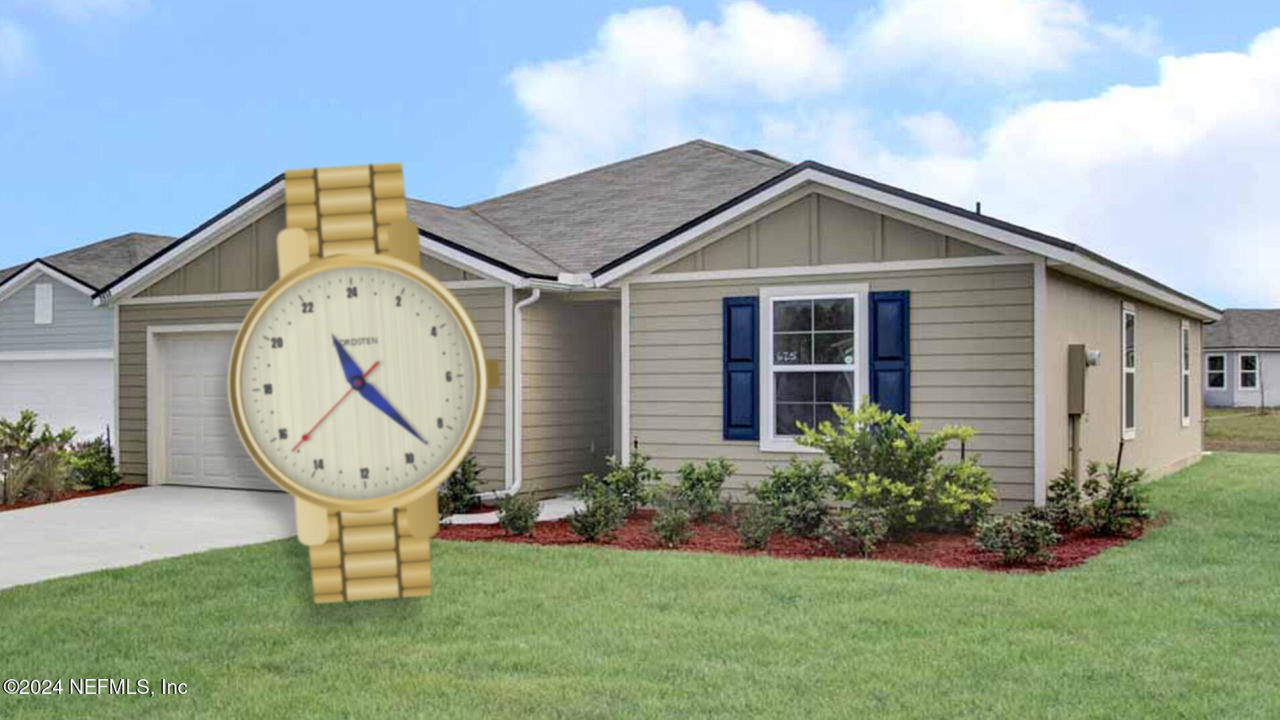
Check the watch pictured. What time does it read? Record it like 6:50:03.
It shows 22:22:38
